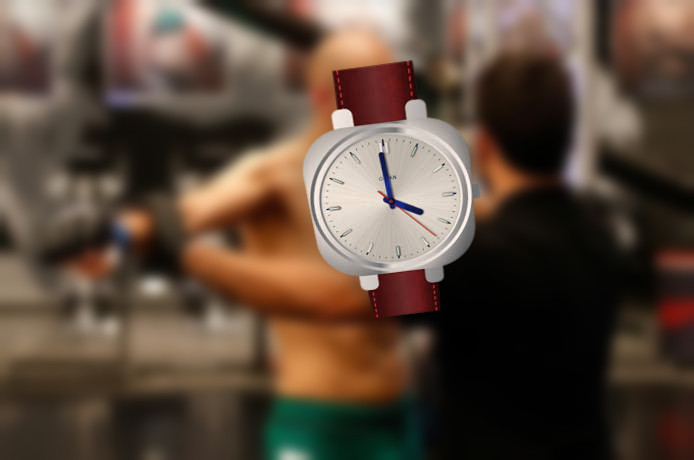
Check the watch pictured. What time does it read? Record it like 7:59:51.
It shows 3:59:23
